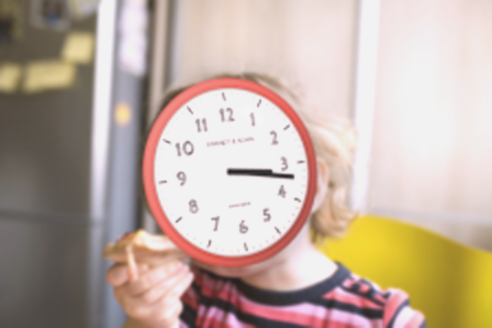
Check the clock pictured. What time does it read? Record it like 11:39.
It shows 3:17
